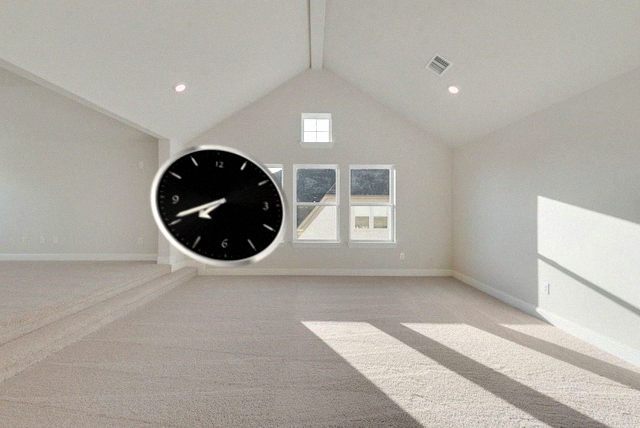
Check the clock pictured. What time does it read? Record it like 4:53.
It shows 7:41
